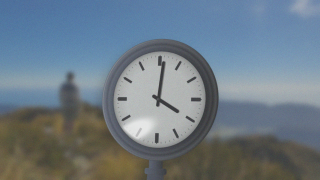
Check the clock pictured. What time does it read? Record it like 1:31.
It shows 4:01
